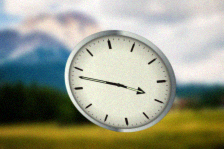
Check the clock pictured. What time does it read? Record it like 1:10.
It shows 3:48
